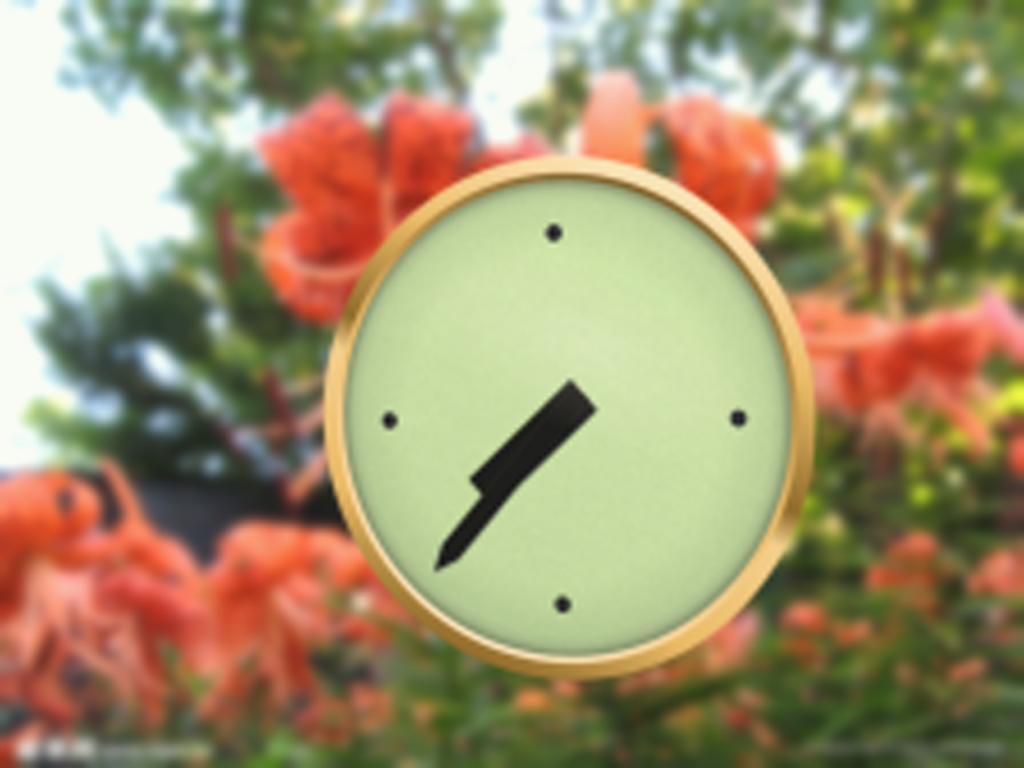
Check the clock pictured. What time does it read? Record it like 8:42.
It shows 7:37
